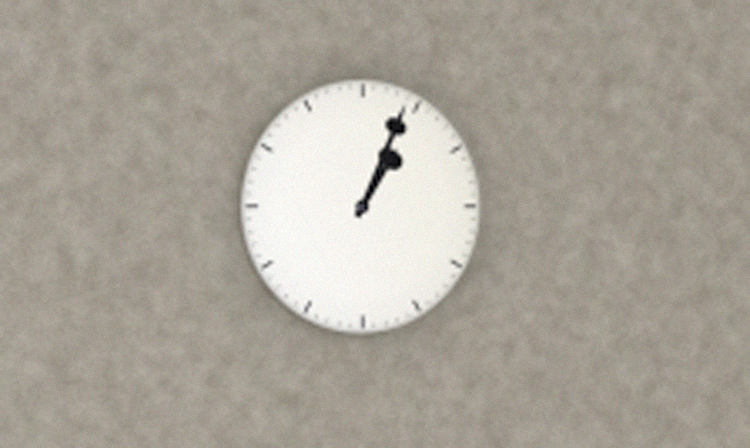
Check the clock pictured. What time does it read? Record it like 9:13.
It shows 1:04
